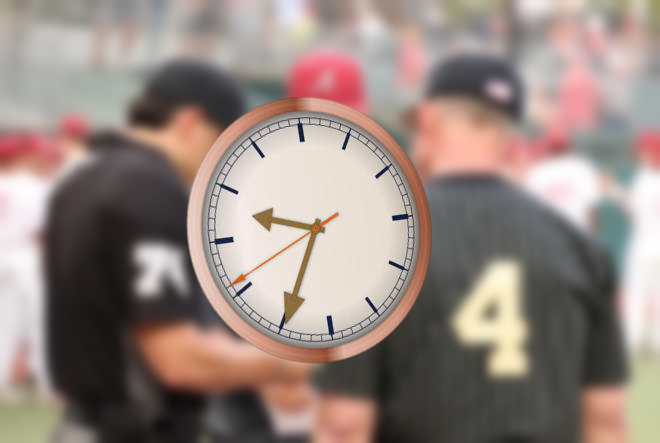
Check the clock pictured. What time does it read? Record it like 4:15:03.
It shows 9:34:41
